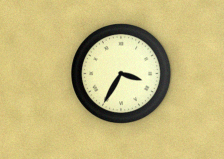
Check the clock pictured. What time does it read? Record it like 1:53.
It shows 3:35
